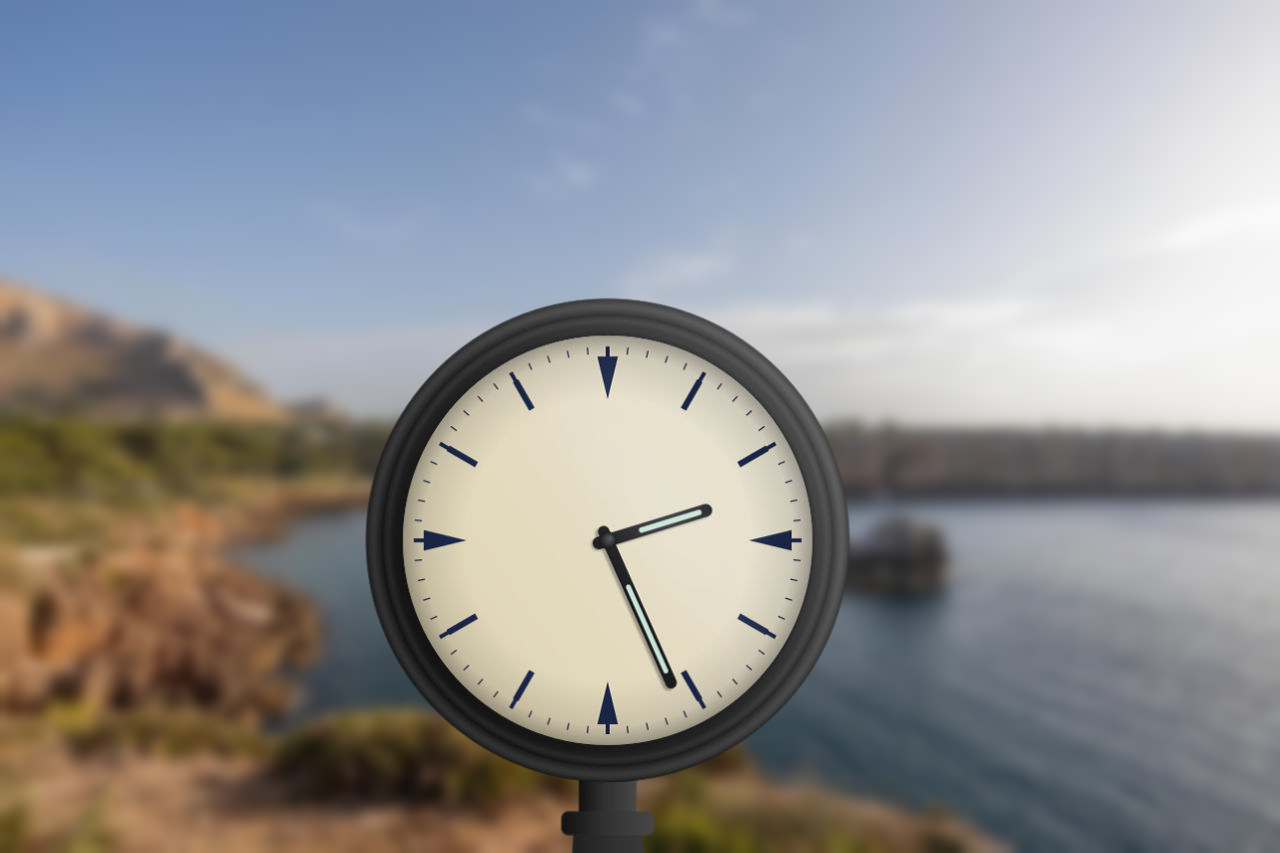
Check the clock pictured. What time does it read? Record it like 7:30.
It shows 2:26
